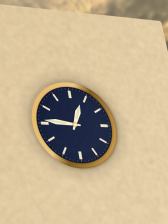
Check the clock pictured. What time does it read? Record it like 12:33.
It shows 12:46
